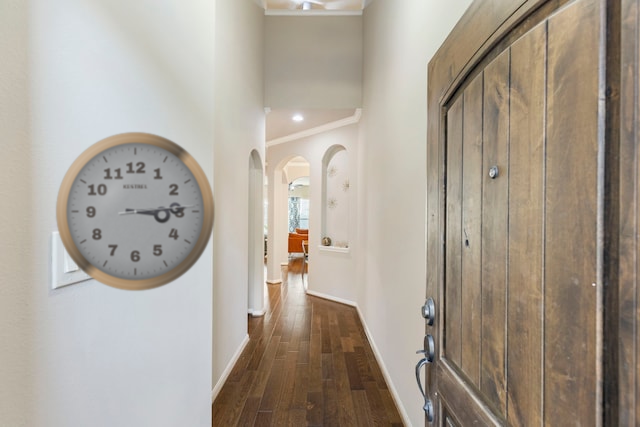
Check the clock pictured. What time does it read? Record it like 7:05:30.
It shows 3:14:14
